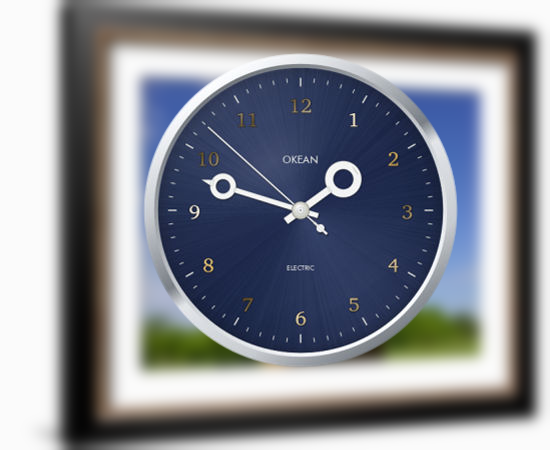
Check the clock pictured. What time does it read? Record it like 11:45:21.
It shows 1:47:52
